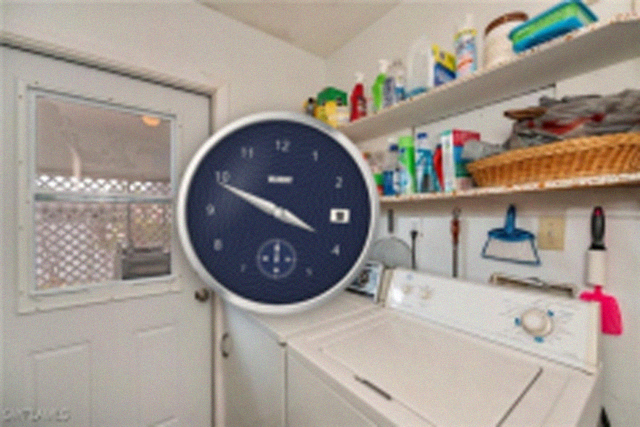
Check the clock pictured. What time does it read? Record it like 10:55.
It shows 3:49
